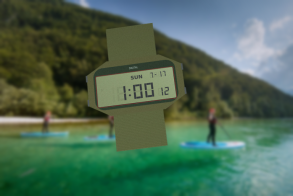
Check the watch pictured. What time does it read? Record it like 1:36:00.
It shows 1:00:12
